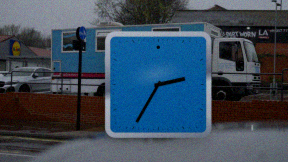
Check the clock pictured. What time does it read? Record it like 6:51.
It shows 2:35
